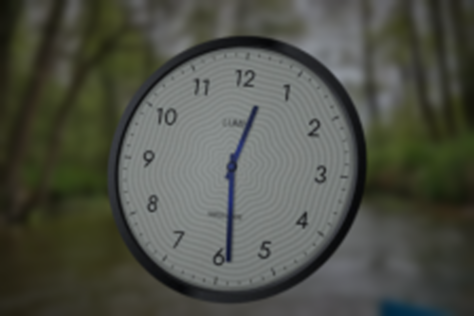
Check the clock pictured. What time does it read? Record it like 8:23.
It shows 12:29
